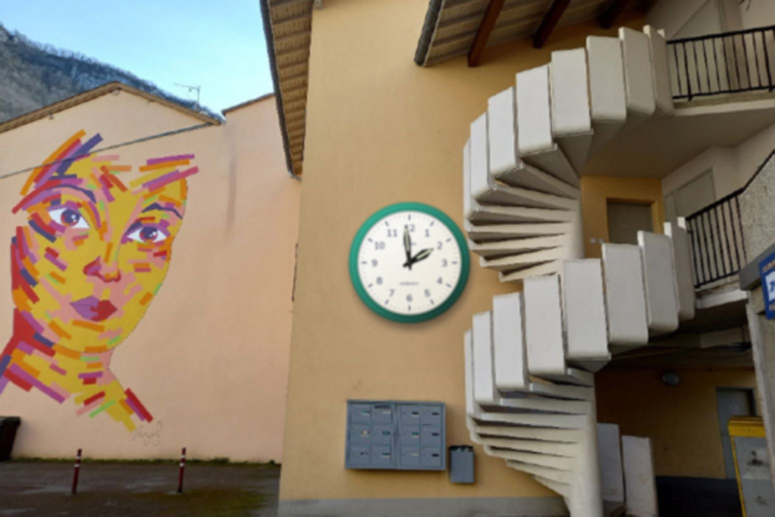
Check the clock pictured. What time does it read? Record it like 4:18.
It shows 1:59
